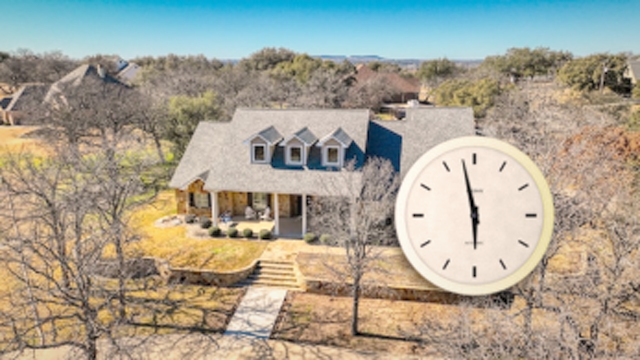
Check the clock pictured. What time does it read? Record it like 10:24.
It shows 5:58
